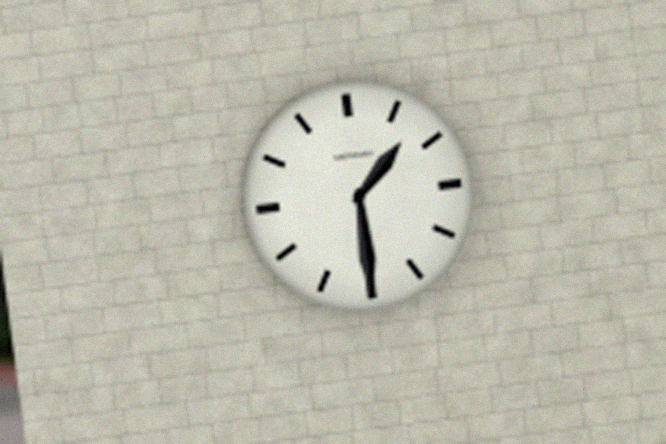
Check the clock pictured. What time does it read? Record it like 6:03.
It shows 1:30
